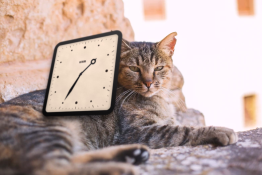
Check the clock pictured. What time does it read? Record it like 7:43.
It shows 1:35
